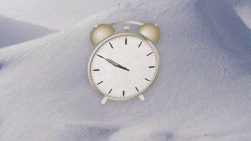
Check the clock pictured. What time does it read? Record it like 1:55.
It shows 9:50
